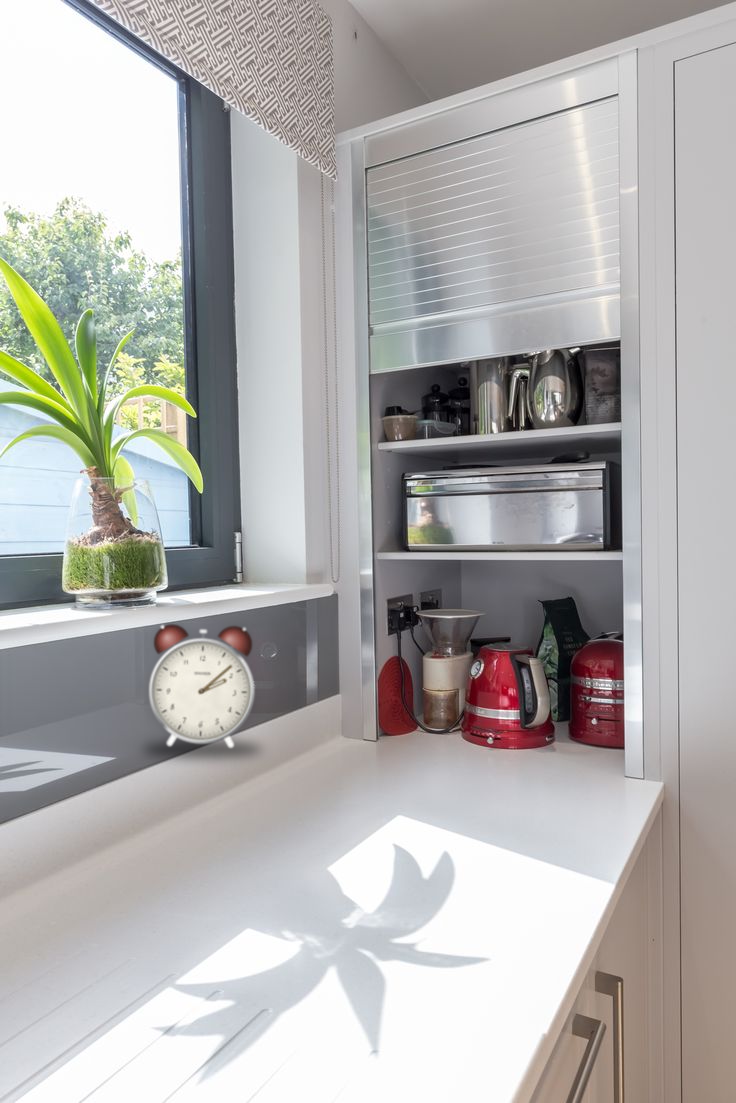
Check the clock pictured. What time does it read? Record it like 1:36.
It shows 2:08
